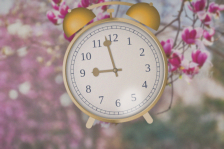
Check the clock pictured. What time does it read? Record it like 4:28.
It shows 8:58
